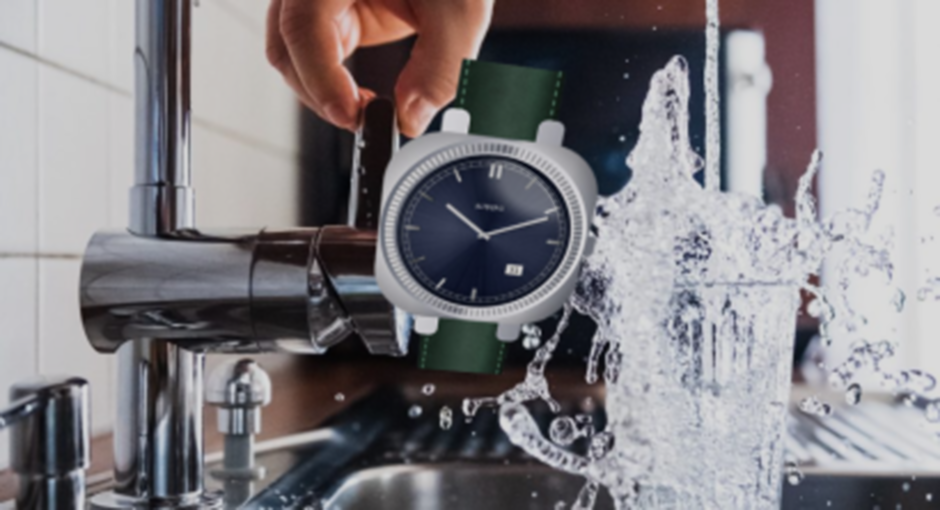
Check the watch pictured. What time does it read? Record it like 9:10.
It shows 10:11
